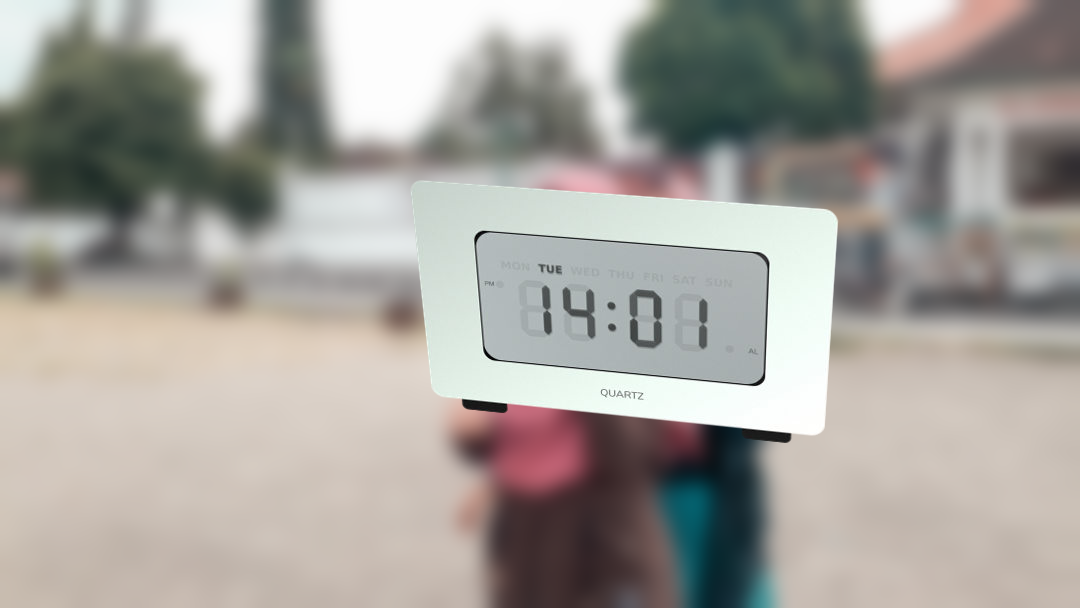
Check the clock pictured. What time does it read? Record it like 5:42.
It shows 14:01
